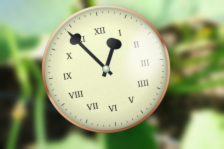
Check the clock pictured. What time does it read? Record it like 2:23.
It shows 12:54
